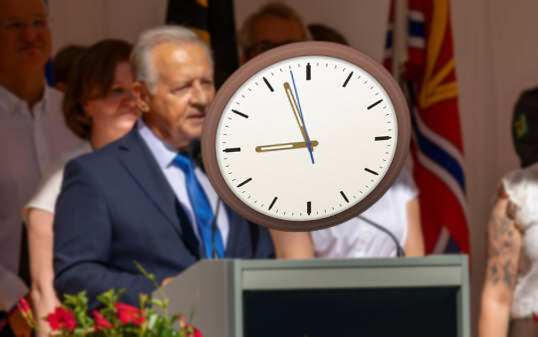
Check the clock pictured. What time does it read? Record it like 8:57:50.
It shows 8:56:58
